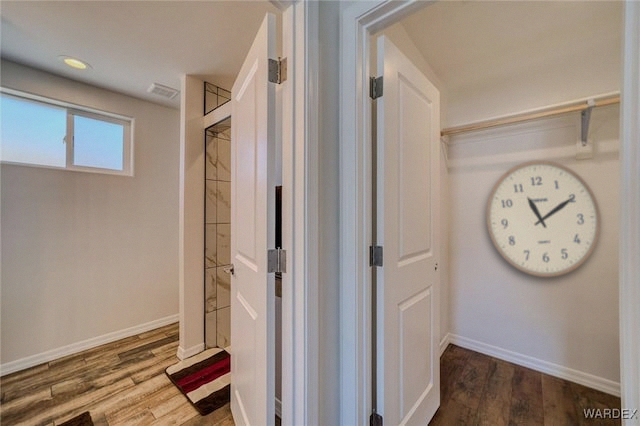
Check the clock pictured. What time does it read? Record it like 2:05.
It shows 11:10
